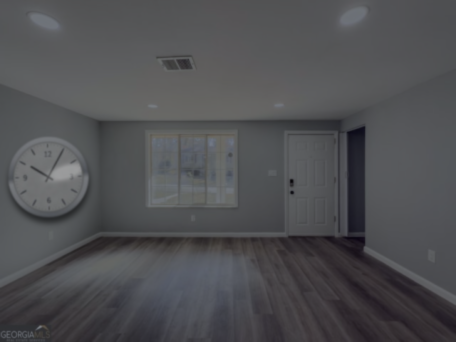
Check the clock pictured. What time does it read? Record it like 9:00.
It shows 10:05
